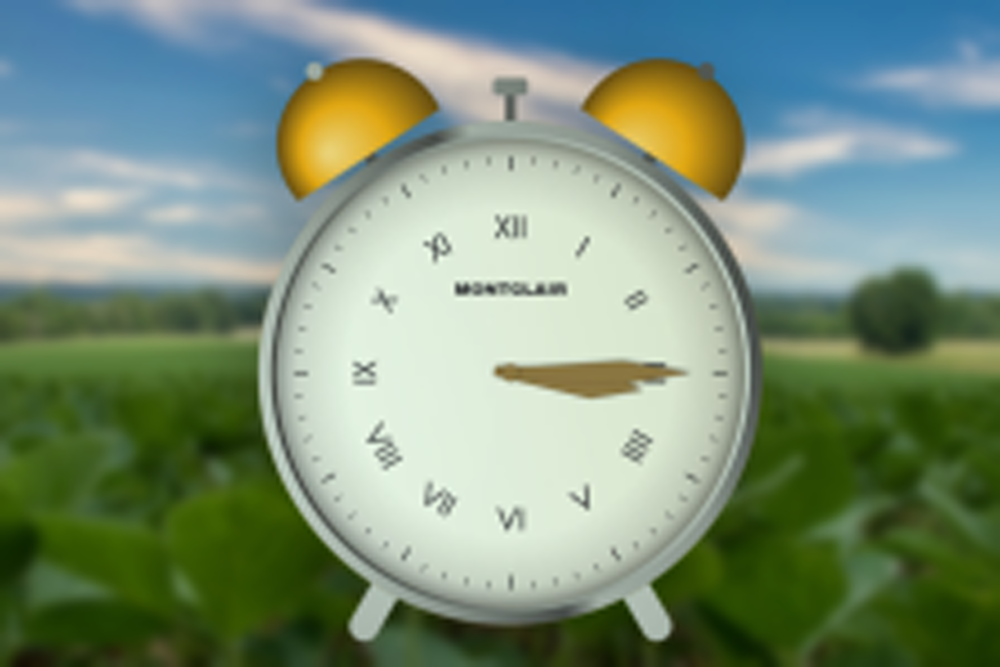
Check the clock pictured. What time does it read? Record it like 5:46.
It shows 3:15
